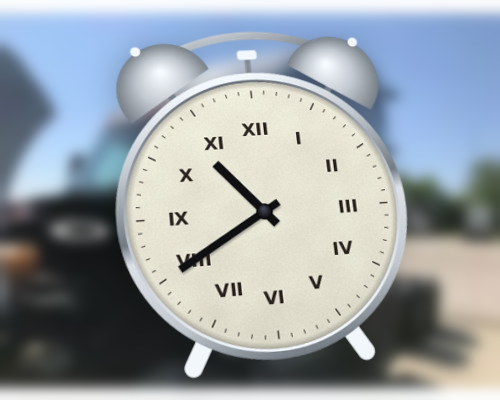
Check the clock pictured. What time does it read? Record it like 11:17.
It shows 10:40
